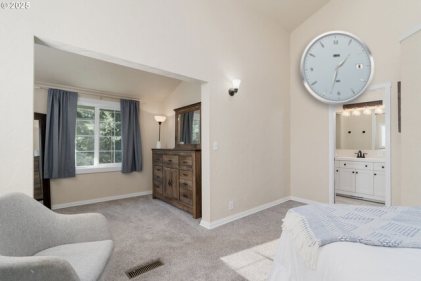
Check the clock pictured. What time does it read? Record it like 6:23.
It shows 1:33
